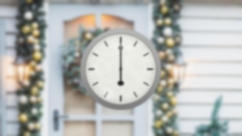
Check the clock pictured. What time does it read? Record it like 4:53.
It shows 6:00
